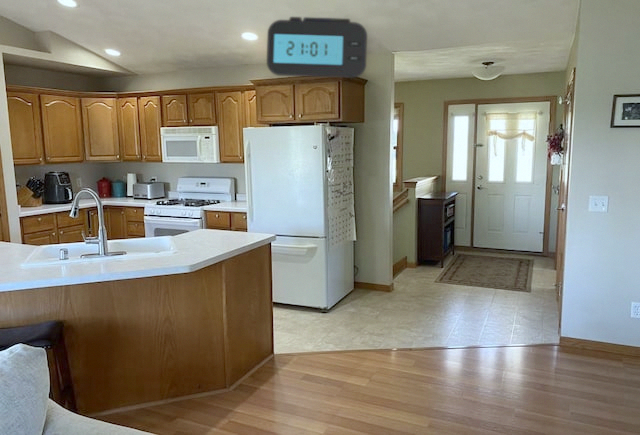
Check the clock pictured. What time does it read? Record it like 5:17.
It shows 21:01
